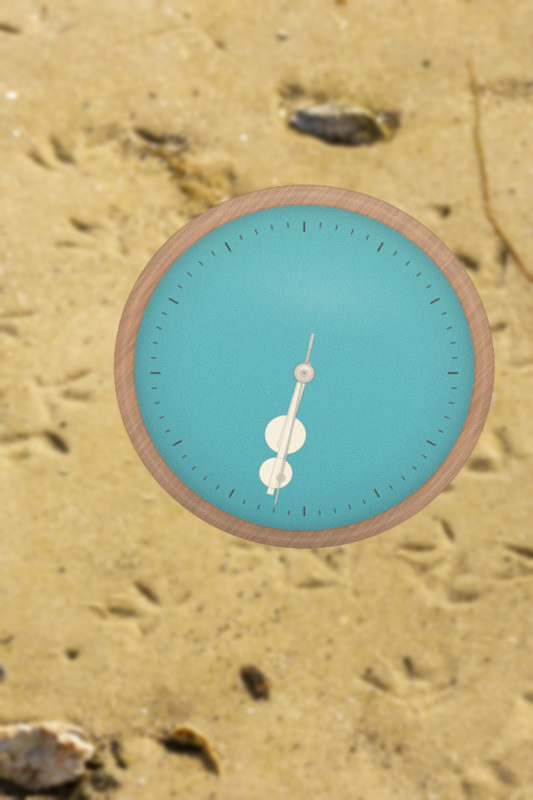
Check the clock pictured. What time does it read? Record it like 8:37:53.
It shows 6:32:32
